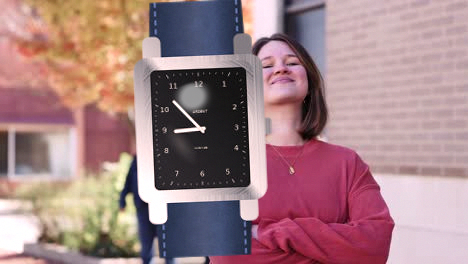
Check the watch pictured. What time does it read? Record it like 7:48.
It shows 8:53
